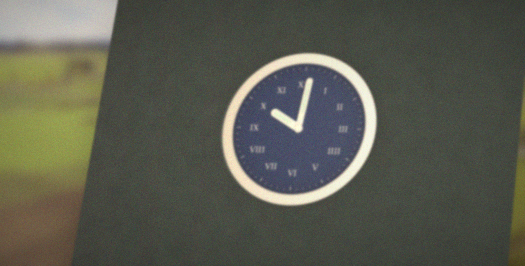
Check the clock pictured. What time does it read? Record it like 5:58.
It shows 10:01
